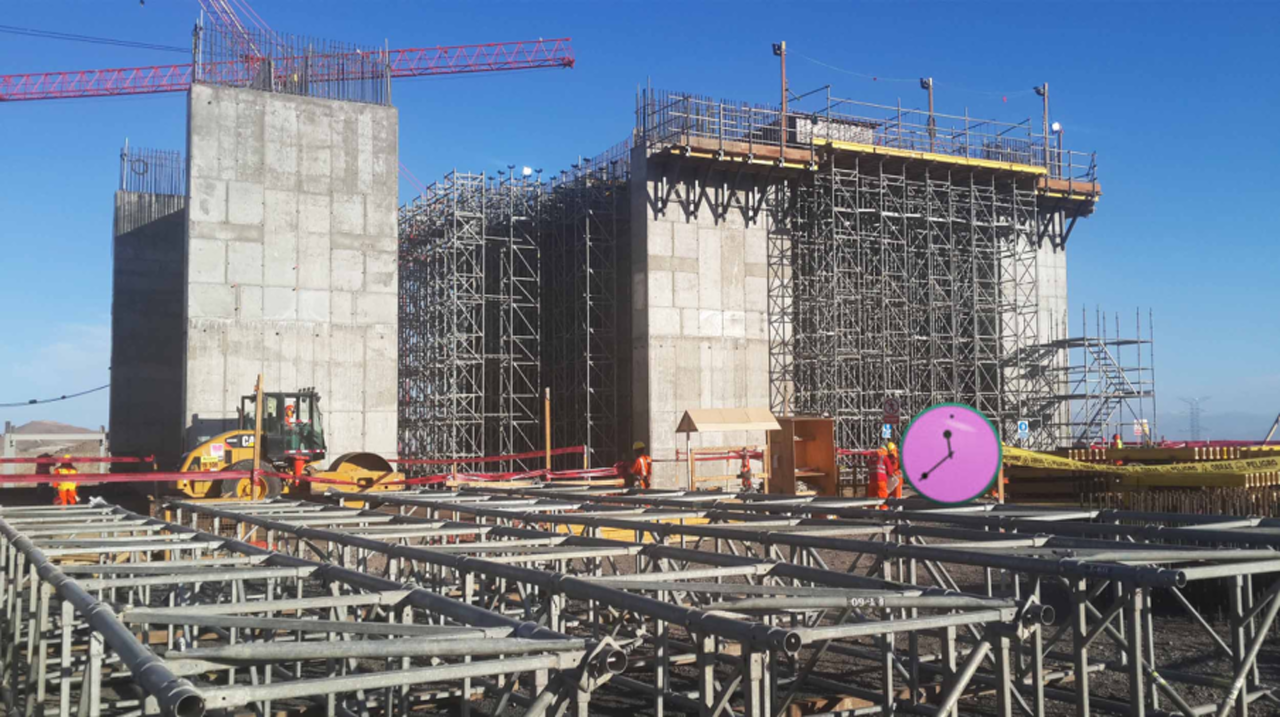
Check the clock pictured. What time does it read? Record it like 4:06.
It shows 11:38
